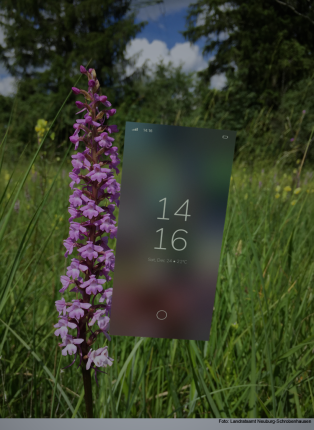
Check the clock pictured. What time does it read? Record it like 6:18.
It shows 14:16
